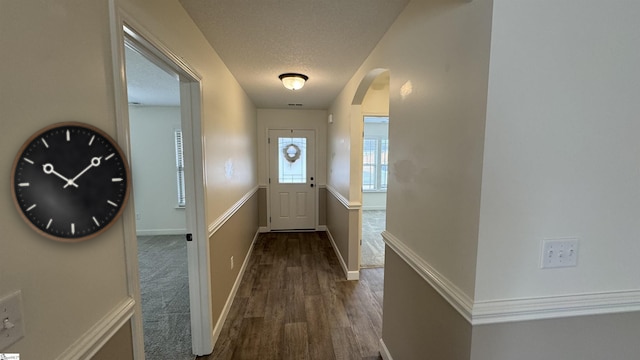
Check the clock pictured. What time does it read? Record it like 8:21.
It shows 10:09
